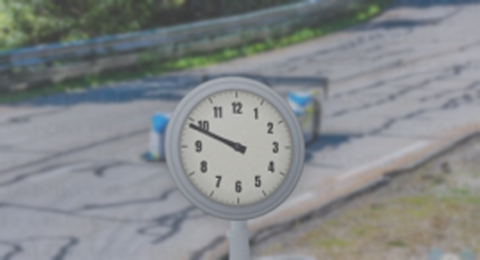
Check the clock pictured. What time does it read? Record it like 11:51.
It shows 9:49
